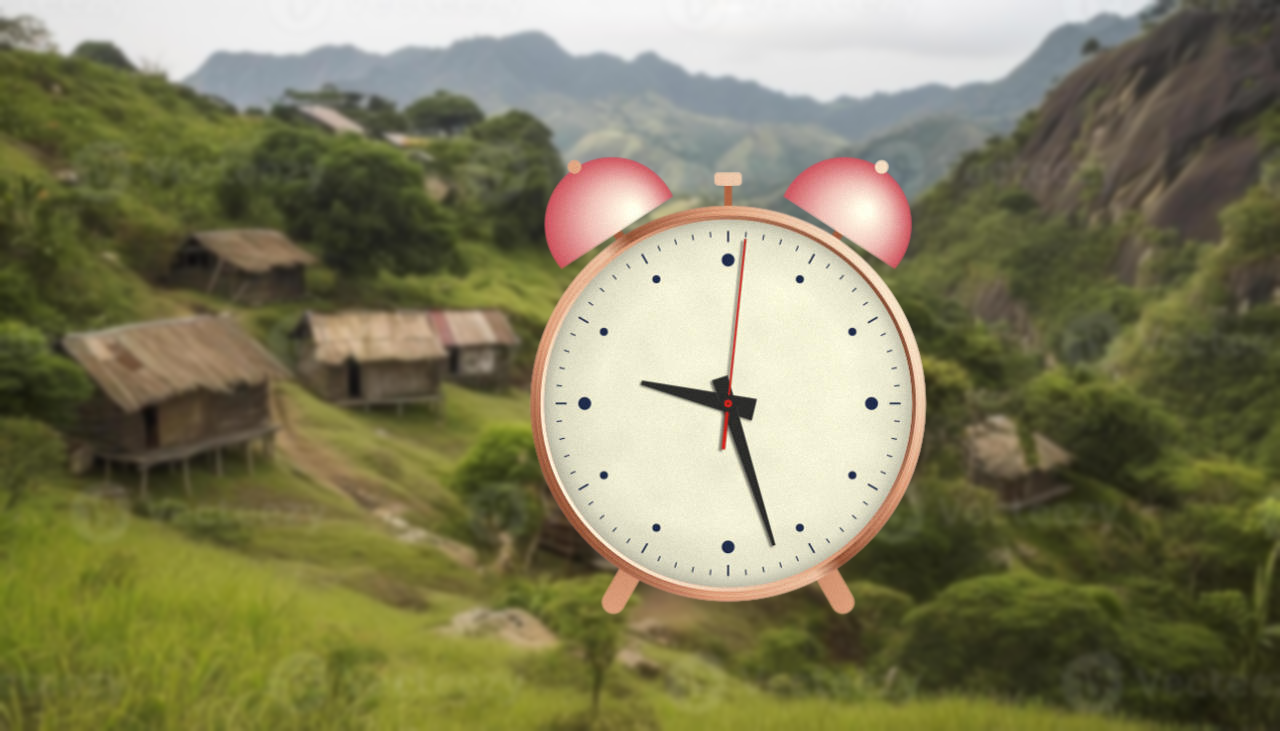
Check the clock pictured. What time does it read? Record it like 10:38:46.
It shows 9:27:01
